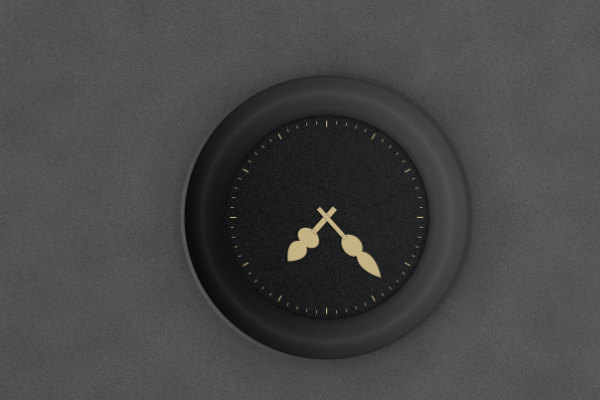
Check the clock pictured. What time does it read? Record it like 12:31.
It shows 7:23
